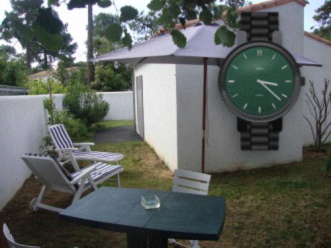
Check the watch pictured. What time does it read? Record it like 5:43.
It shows 3:22
